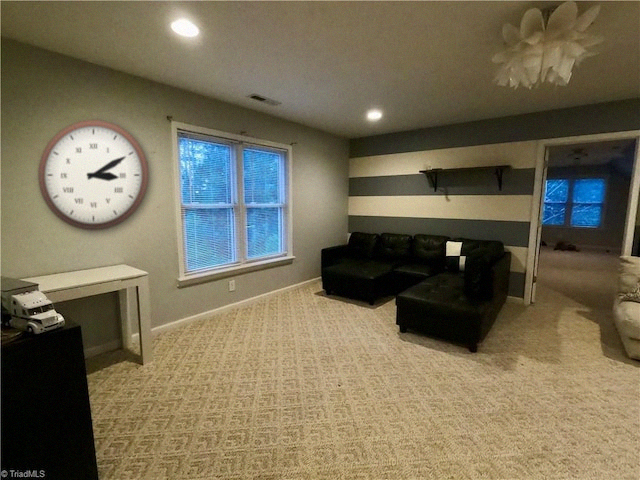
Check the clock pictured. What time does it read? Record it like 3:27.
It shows 3:10
